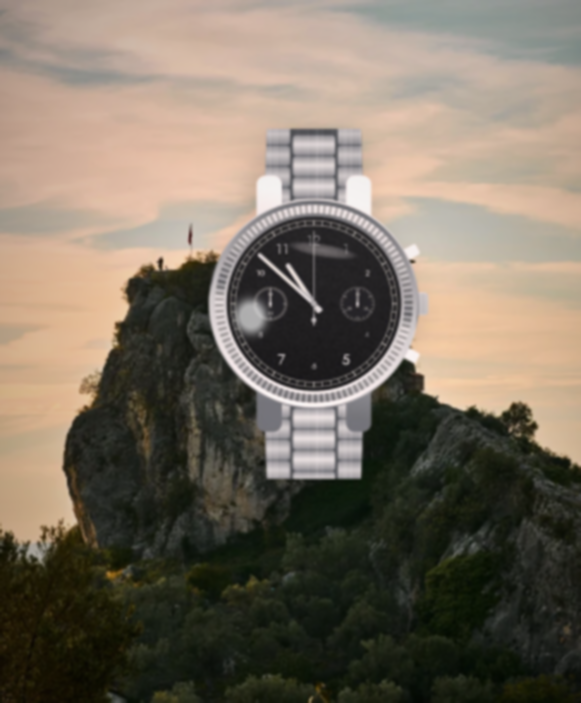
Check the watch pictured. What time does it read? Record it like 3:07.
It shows 10:52
